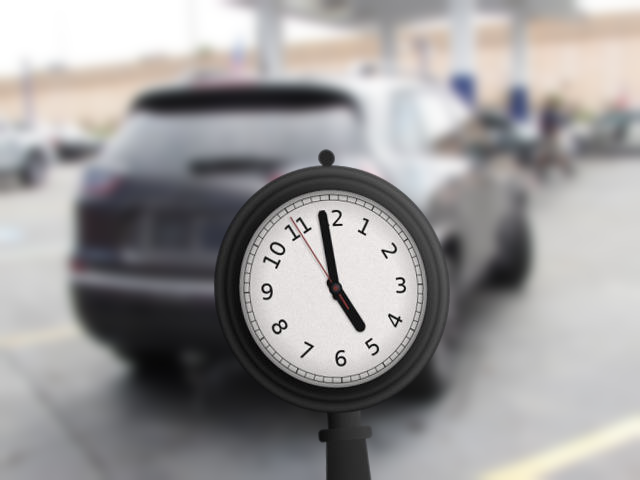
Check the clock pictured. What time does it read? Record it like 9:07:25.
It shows 4:58:55
